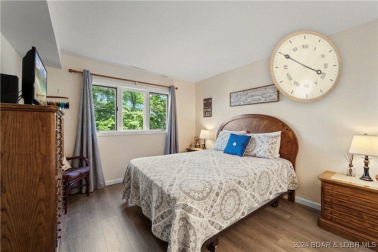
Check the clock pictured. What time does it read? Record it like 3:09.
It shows 3:50
